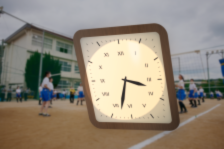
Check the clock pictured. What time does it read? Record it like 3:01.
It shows 3:33
